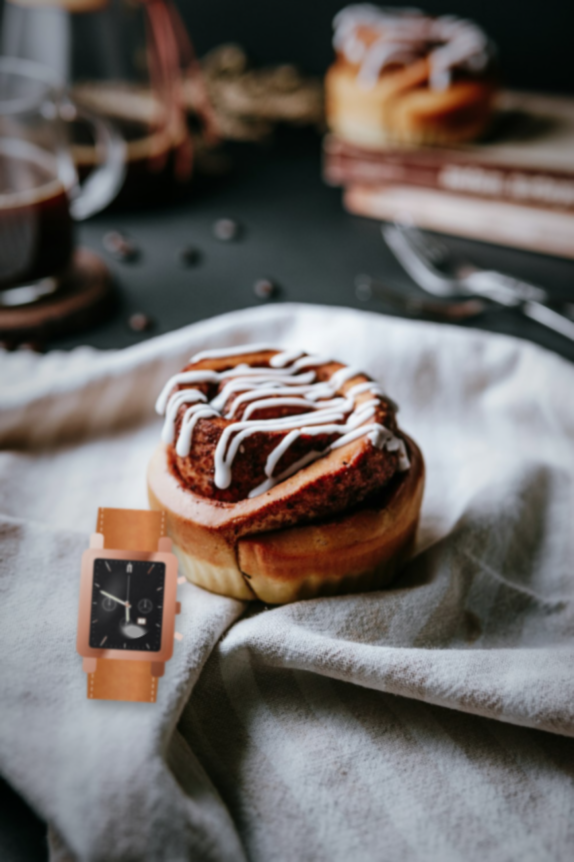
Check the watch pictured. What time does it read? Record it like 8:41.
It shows 5:49
